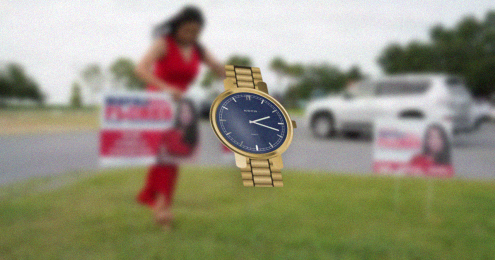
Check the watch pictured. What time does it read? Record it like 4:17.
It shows 2:18
